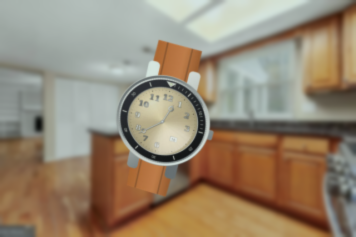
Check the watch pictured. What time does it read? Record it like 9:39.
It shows 12:38
